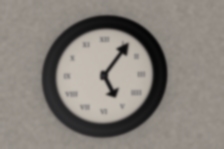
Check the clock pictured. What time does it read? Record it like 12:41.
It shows 5:06
